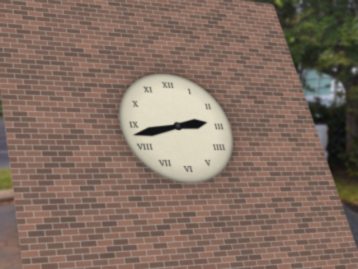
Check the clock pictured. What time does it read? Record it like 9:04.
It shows 2:43
